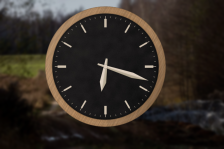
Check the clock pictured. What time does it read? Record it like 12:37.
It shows 6:18
